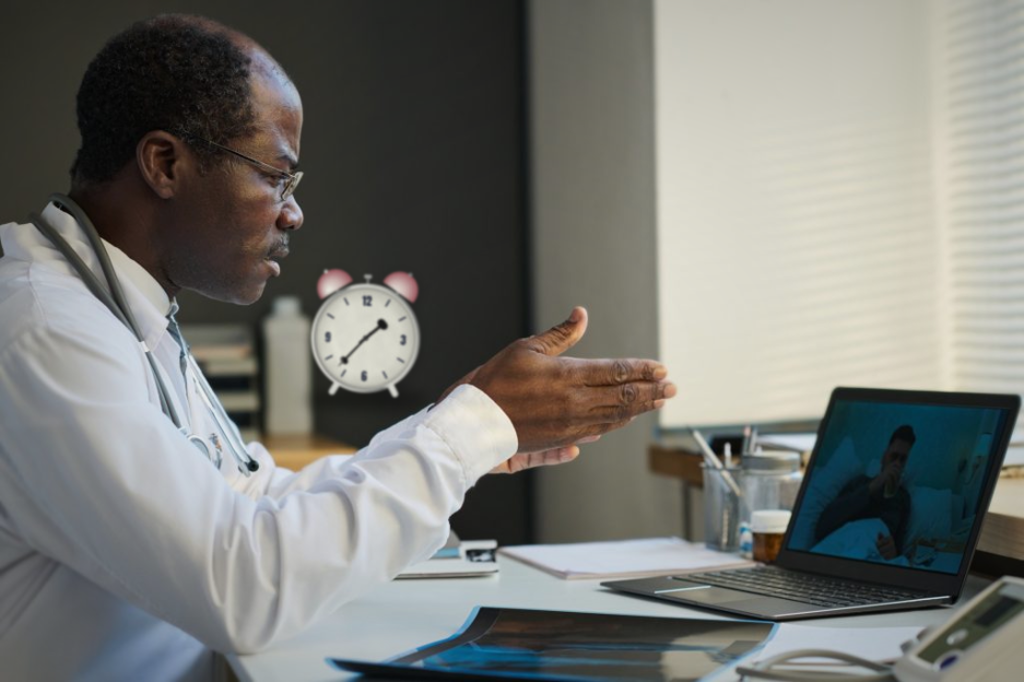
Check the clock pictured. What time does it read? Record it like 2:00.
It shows 1:37
